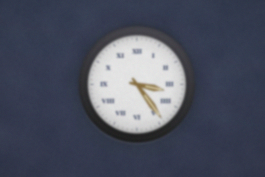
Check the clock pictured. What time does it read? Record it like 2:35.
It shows 3:24
